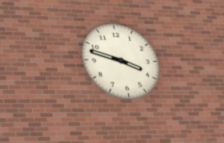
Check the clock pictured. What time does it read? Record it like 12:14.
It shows 3:48
